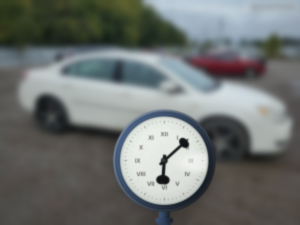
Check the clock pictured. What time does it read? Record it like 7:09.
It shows 6:08
